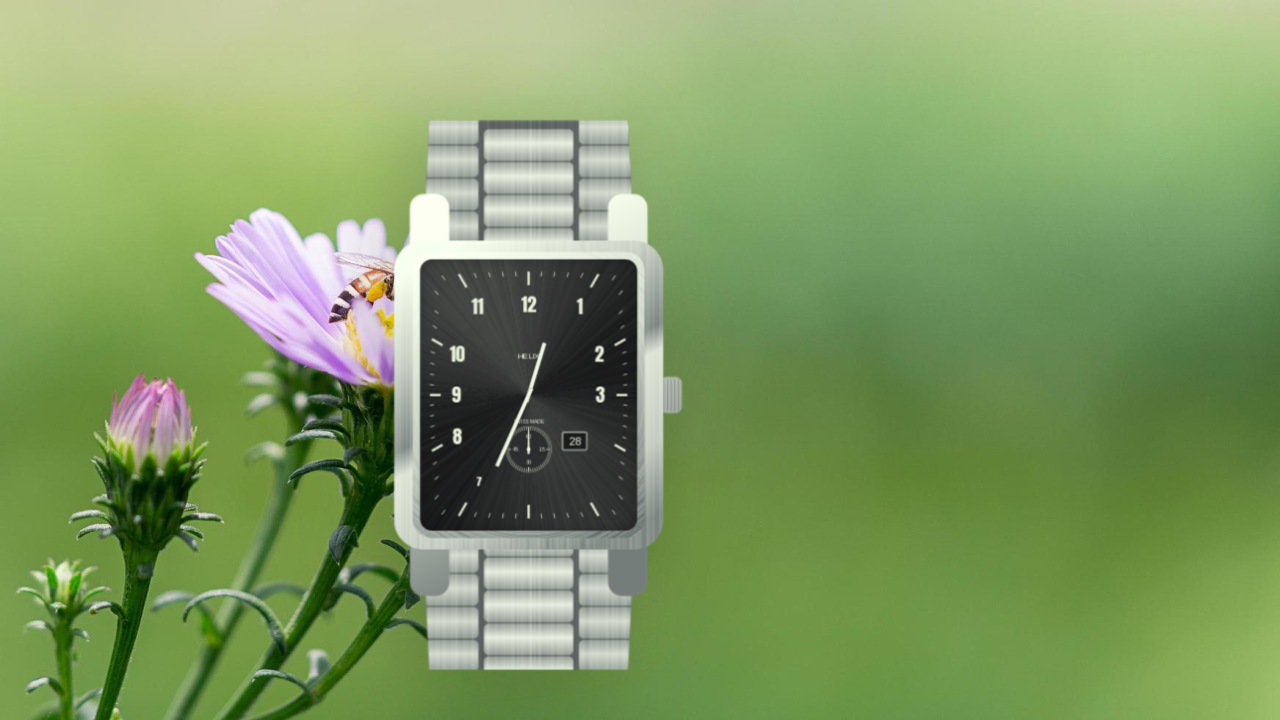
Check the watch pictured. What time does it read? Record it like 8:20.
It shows 12:34
